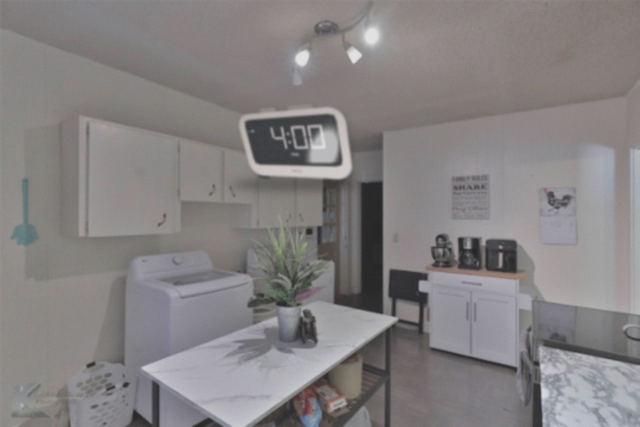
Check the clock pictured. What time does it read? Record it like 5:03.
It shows 4:00
